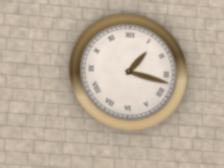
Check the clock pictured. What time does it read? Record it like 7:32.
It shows 1:17
